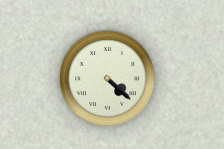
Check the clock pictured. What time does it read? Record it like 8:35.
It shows 4:22
